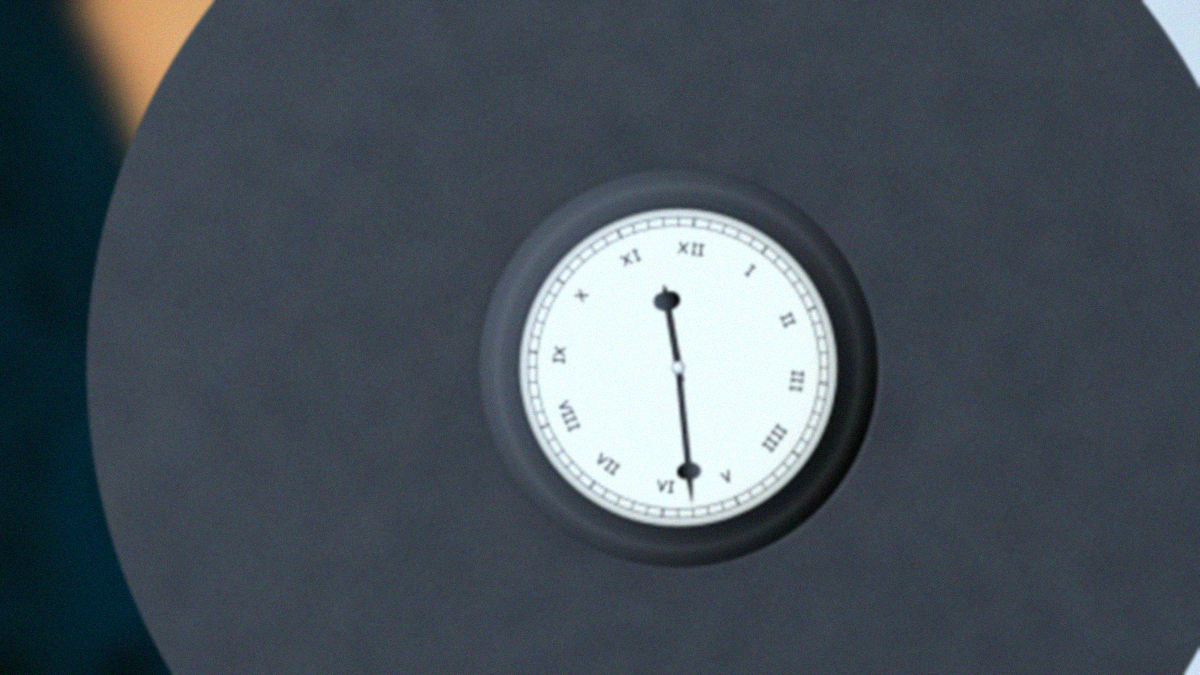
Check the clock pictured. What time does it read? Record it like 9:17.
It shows 11:28
